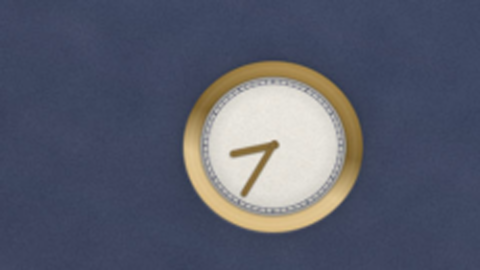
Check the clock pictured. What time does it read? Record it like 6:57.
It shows 8:35
